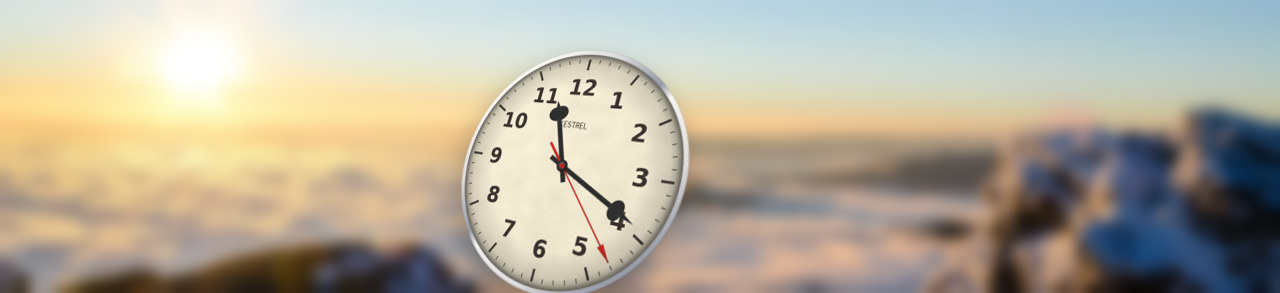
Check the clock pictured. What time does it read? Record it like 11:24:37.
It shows 11:19:23
